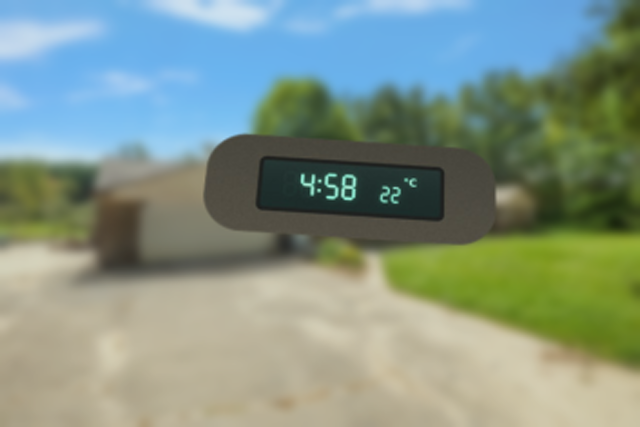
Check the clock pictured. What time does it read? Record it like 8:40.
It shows 4:58
